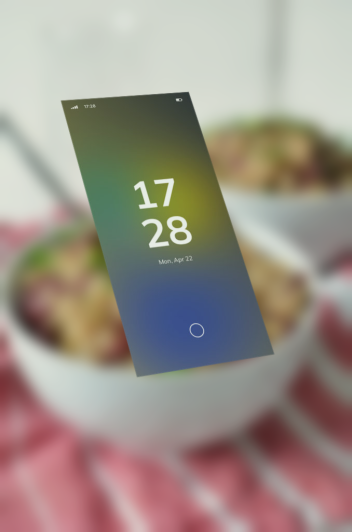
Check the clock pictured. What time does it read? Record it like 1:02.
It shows 17:28
